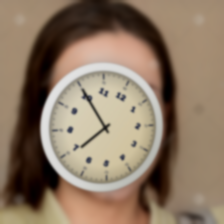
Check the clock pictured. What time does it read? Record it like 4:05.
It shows 6:50
